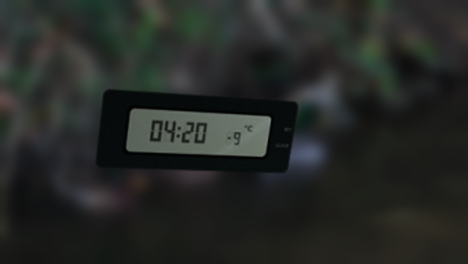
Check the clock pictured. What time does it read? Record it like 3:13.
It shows 4:20
